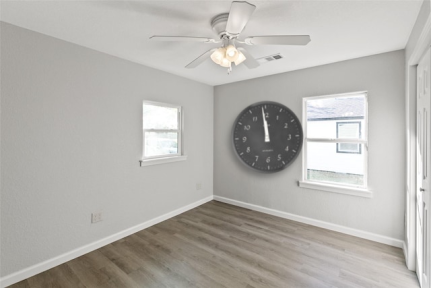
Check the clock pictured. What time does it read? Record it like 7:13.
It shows 11:59
